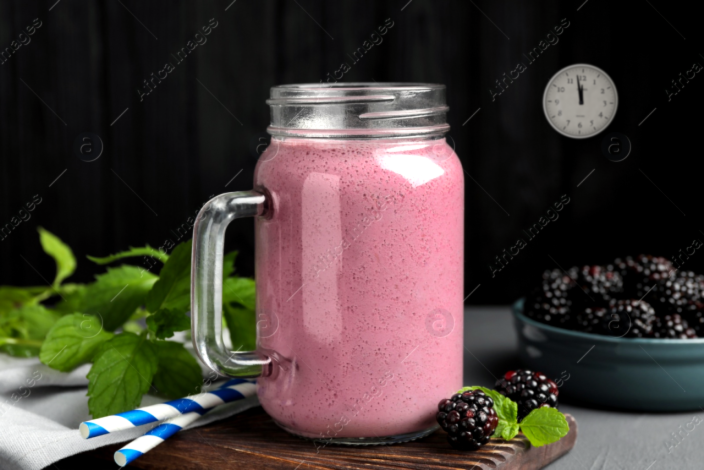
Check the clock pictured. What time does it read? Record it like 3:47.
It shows 11:58
